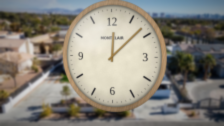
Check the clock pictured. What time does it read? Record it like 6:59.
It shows 12:08
